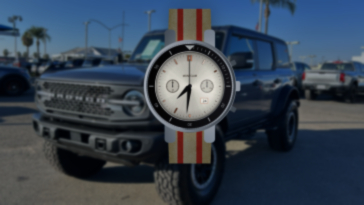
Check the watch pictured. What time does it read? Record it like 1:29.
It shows 7:31
